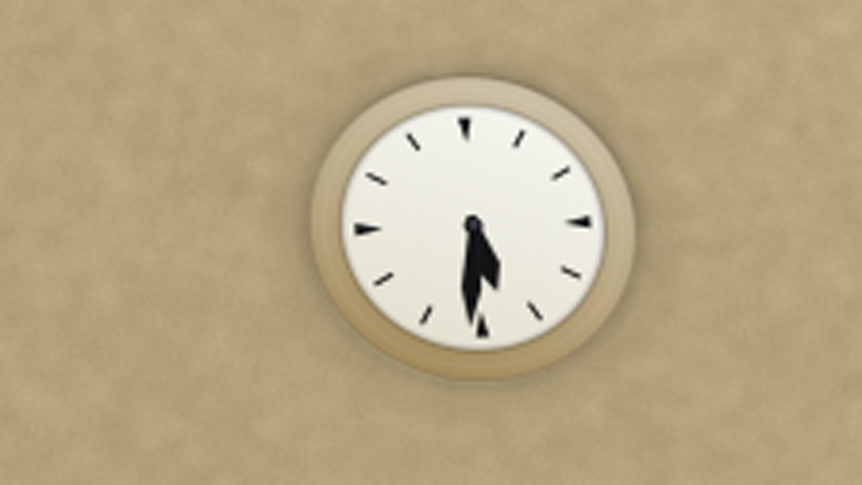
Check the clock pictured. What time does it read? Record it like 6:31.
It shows 5:31
